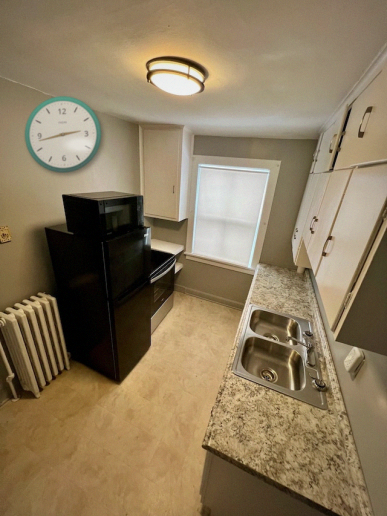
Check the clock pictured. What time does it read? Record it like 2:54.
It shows 2:43
